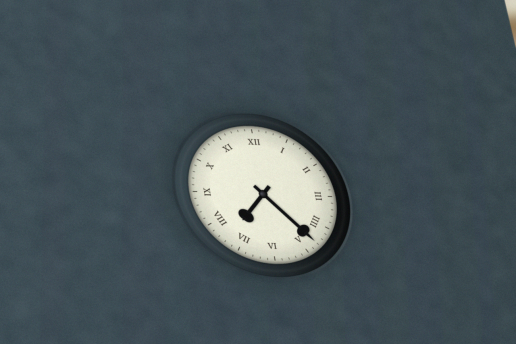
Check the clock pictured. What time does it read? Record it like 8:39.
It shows 7:23
